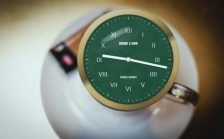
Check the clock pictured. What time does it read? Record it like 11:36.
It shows 9:17
